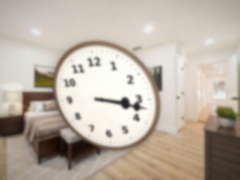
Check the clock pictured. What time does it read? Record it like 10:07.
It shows 3:17
